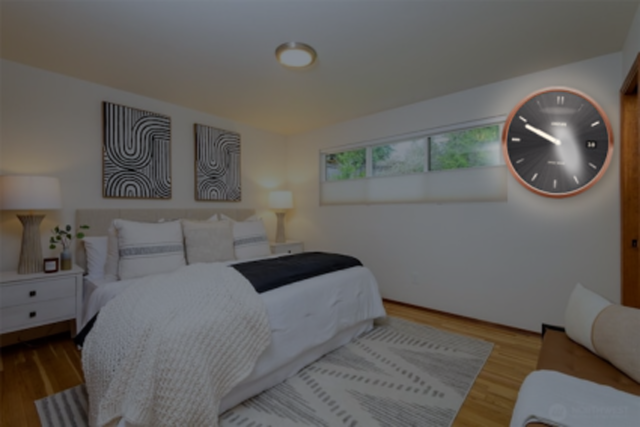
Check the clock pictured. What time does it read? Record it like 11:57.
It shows 9:49
